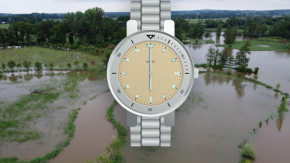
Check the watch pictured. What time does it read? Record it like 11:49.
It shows 6:00
